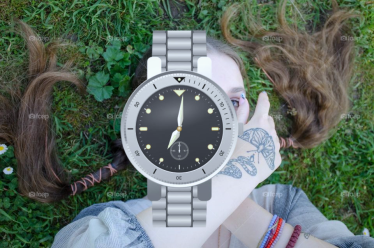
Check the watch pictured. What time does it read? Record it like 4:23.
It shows 7:01
